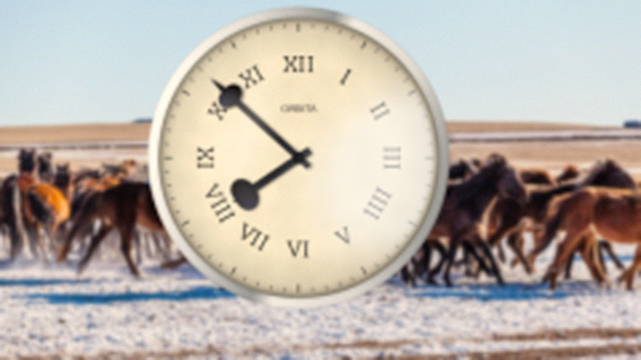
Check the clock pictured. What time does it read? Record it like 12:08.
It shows 7:52
